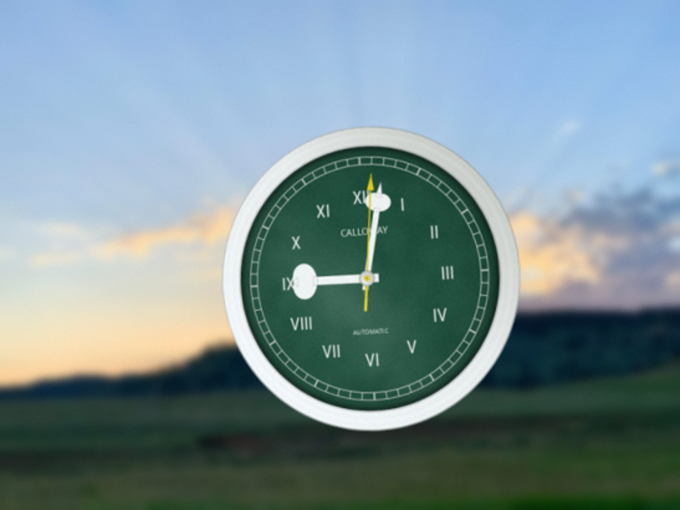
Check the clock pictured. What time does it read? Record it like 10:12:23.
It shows 9:02:01
